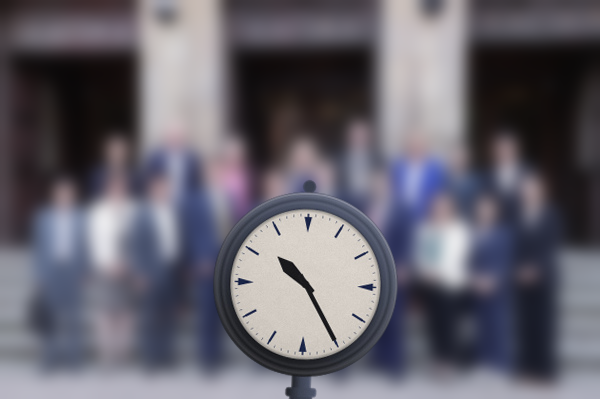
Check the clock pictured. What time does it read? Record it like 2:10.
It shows 10:25
